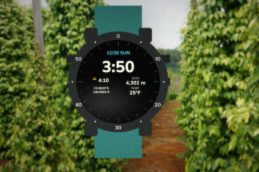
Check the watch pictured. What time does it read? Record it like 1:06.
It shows 3:50
